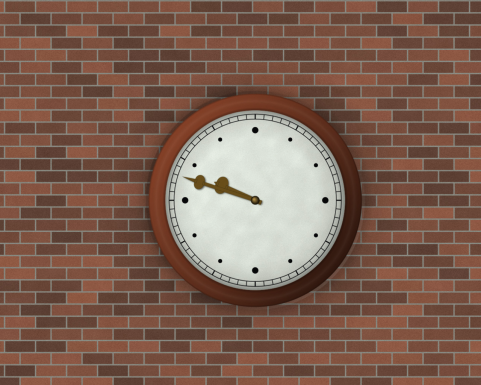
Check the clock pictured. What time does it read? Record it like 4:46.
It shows 9:48
